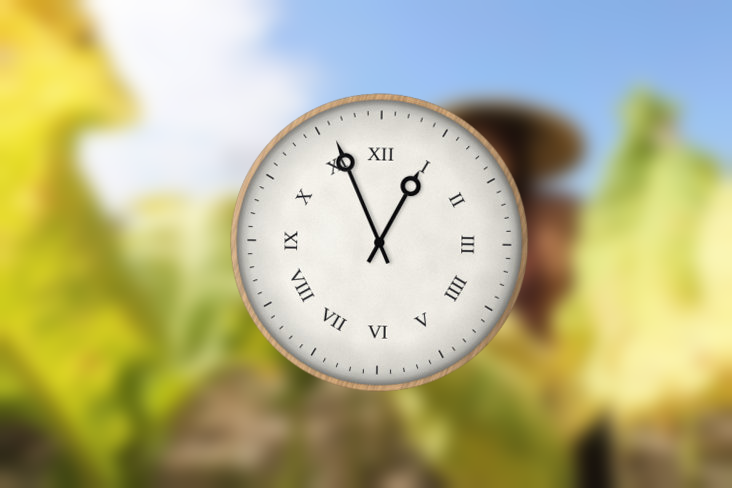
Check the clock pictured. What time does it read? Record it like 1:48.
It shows 12:56
